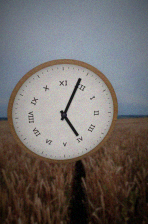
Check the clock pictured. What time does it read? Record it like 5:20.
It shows 3:59
